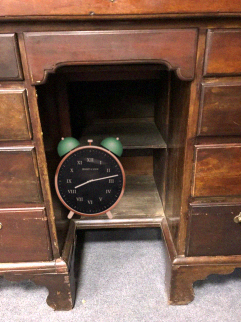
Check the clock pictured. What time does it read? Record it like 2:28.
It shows 8:13
